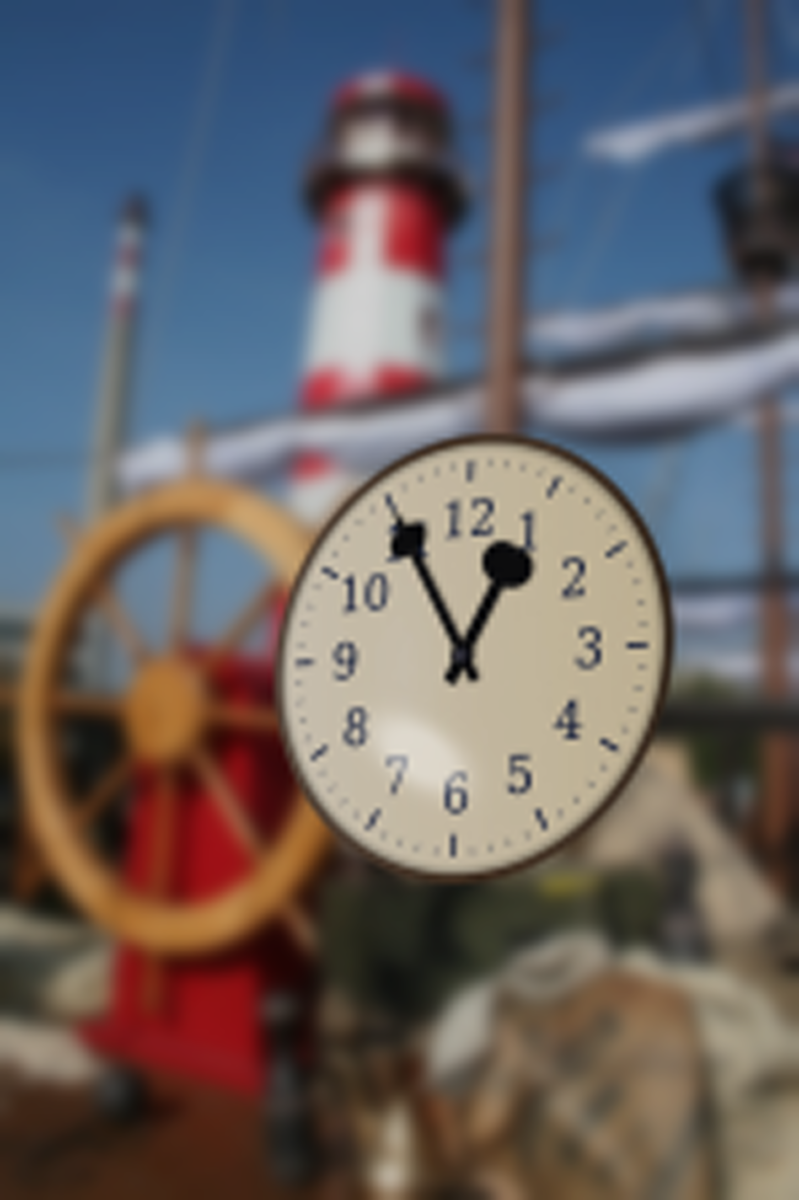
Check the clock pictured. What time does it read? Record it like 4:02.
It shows 12:55
